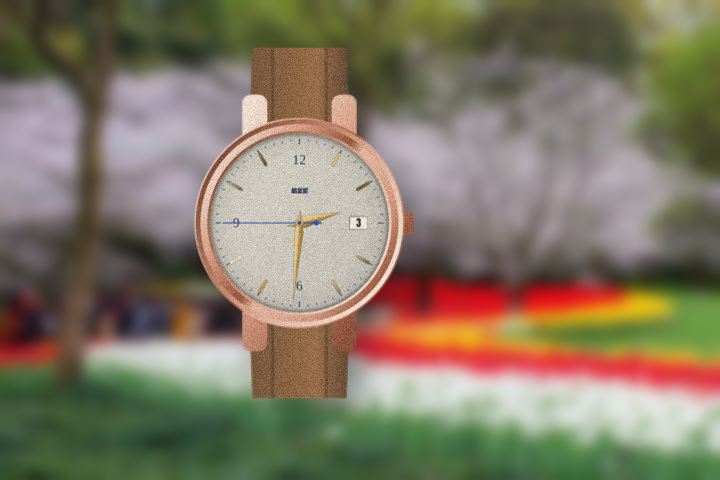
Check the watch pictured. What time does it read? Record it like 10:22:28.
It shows 2:30:45
